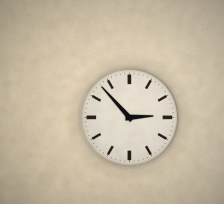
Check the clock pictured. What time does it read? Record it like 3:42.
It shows 2:53
